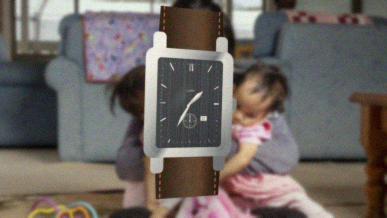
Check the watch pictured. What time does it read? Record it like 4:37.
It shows 1:35
